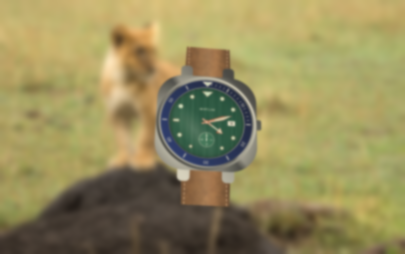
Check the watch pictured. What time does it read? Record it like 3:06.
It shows 4:12
